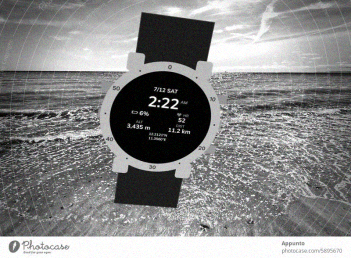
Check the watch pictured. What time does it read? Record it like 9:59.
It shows 2:22
